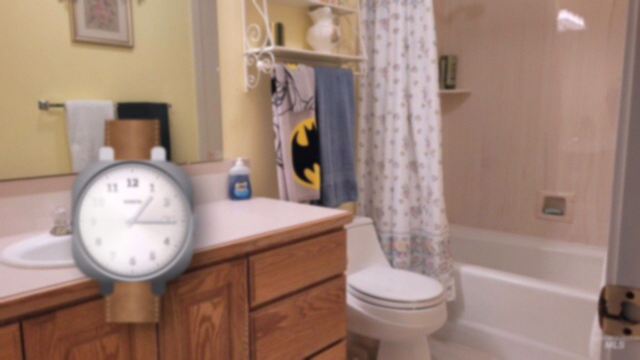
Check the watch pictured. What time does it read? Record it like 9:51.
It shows 1:15
